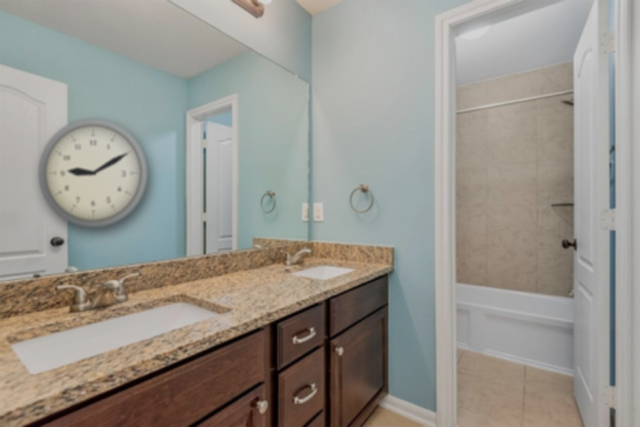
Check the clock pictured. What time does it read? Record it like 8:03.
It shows 9:10
